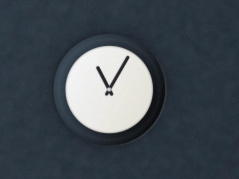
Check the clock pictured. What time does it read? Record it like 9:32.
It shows 11:05
